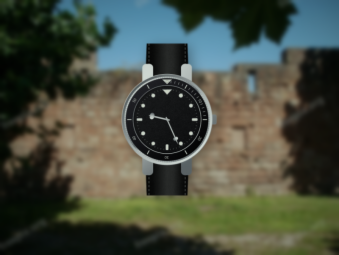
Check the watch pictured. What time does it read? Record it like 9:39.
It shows 9:26
